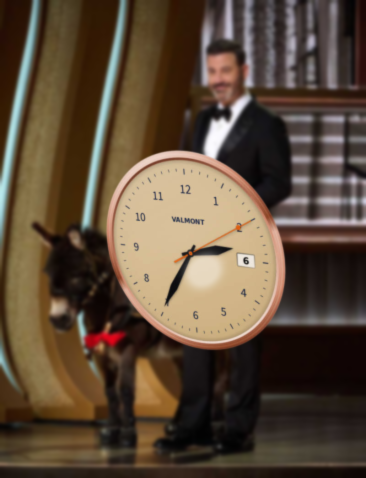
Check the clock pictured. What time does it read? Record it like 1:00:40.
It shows 2:35:10
